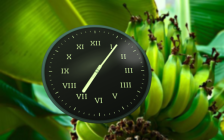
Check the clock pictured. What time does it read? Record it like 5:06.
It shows 7:06
